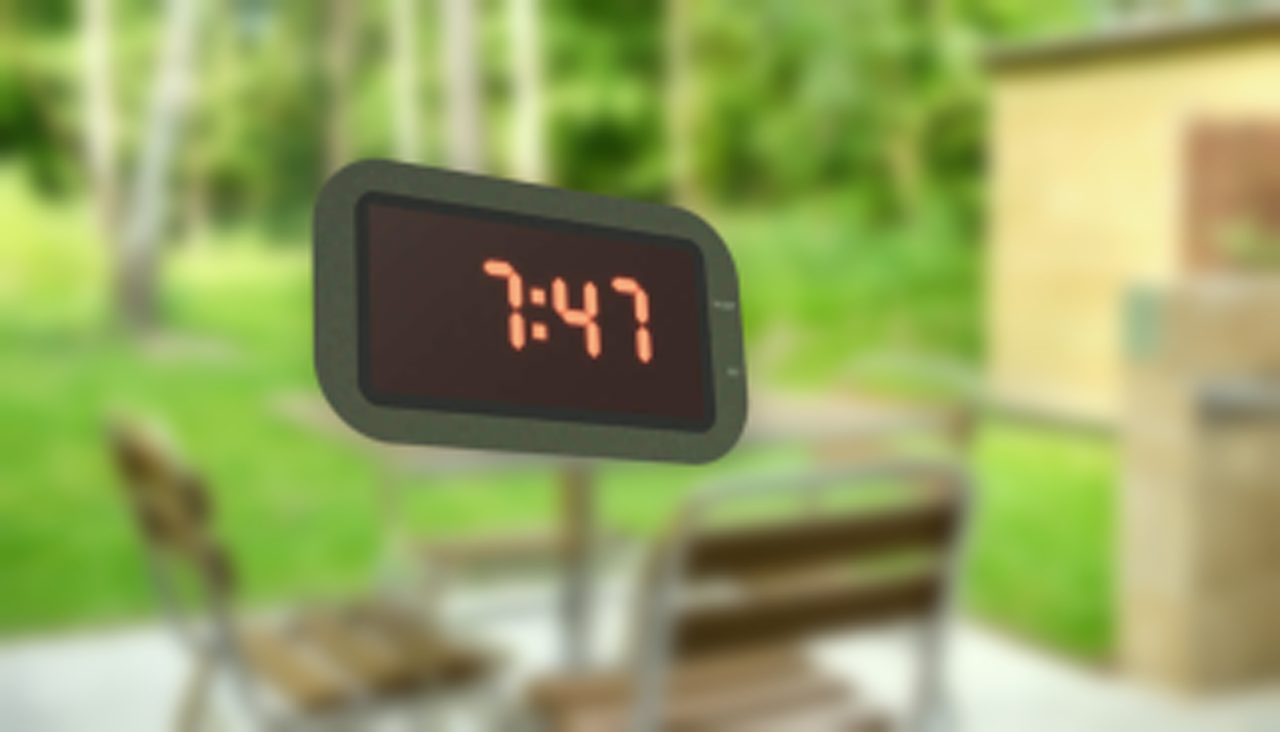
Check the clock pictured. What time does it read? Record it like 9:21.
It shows 7:47
